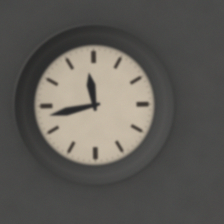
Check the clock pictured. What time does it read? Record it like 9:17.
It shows 11:43
